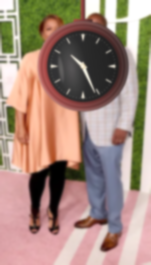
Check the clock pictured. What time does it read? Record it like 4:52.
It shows 10:26
